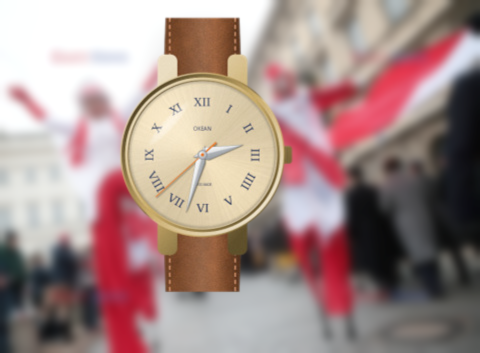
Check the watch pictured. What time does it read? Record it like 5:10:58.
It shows 2:32:38
